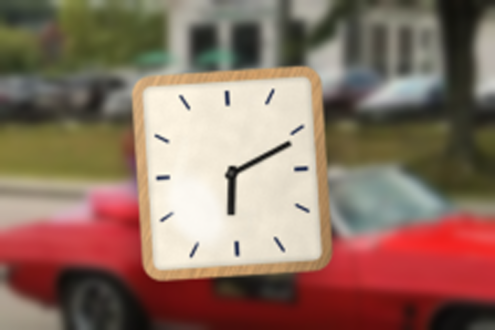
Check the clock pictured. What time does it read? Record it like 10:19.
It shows 6:11
